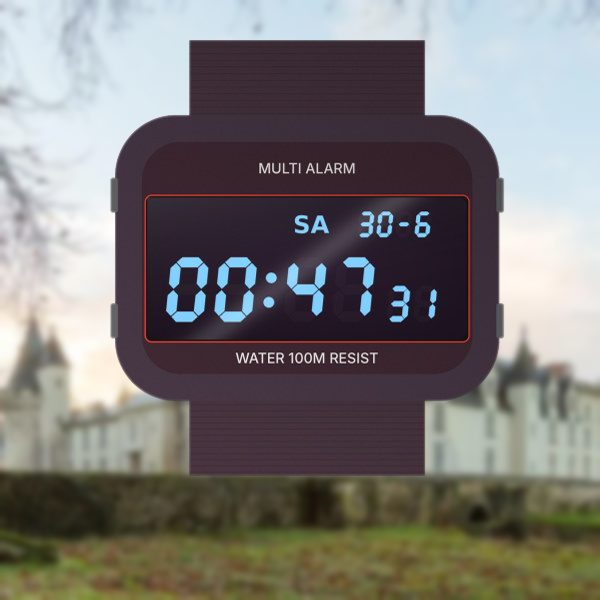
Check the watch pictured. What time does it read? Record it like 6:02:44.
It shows 0:47:31
